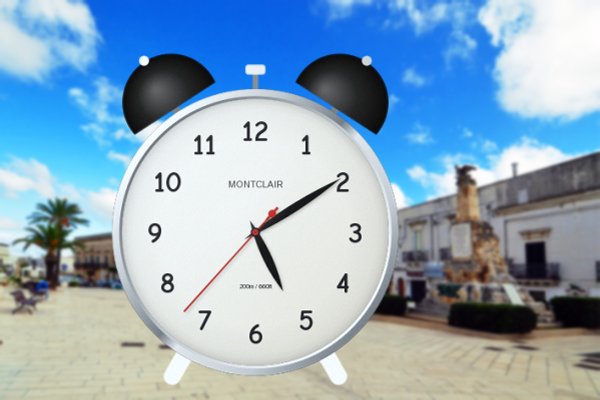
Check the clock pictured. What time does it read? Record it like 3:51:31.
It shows 5:09:37
